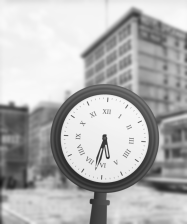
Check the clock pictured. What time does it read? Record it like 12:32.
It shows 5:32
